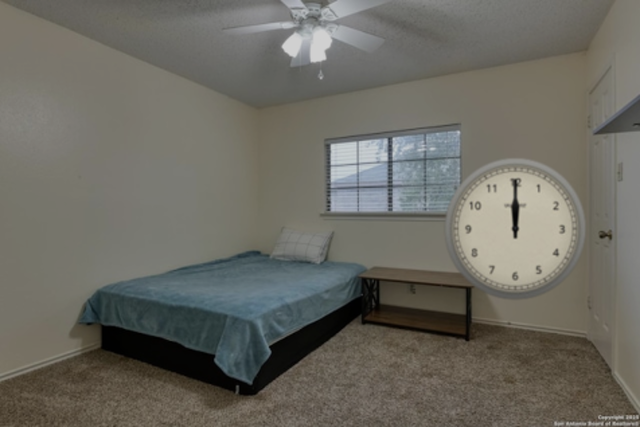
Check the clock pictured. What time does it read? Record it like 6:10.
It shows 12:00
